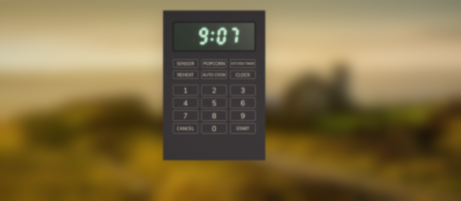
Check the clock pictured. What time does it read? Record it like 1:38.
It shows 9:07
